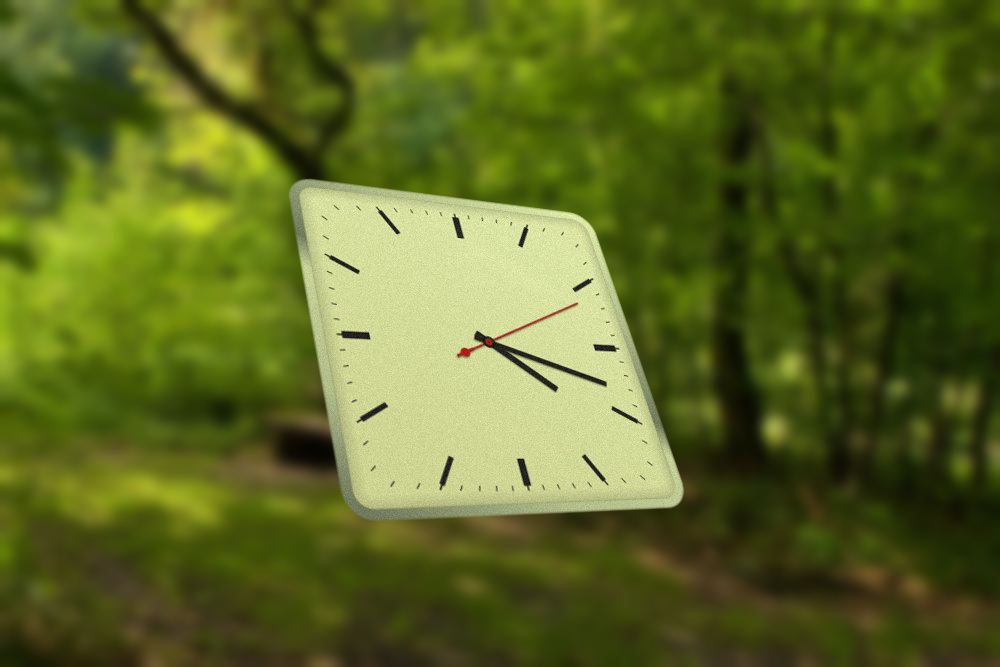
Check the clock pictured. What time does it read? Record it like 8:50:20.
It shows 4:18:11
